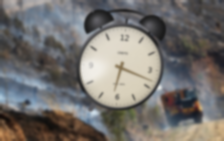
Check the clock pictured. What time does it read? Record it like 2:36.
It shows 6:18
